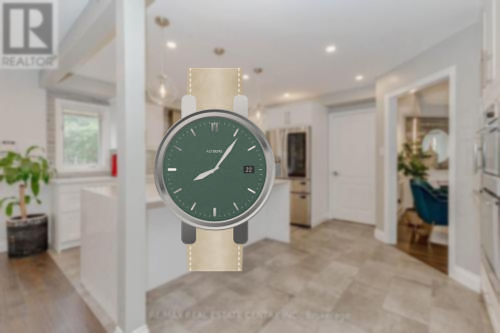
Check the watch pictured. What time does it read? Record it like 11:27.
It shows 8:06
